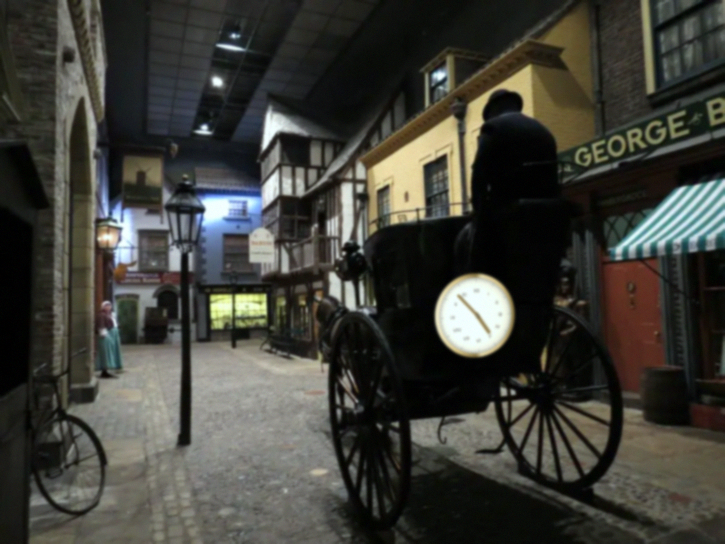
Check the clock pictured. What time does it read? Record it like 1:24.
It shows 4:53
